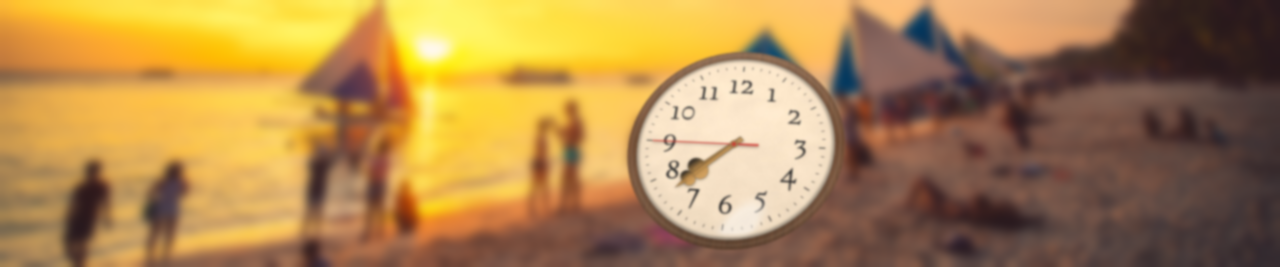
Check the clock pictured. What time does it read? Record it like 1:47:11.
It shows 7:37:45
